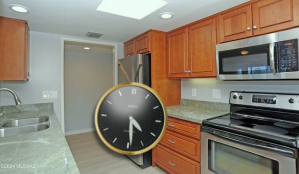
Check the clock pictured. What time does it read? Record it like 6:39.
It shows 4:29
